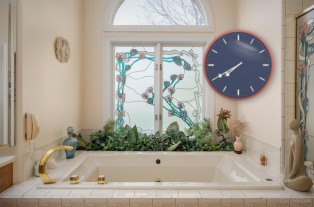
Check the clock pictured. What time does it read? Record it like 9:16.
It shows 7:40
